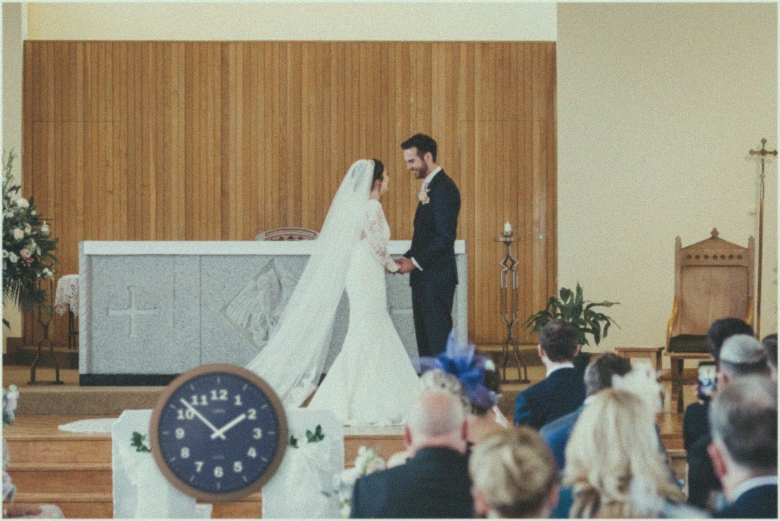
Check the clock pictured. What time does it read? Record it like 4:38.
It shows 1:52
